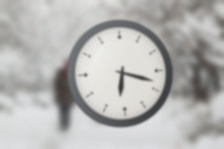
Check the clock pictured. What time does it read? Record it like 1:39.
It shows 6:18
